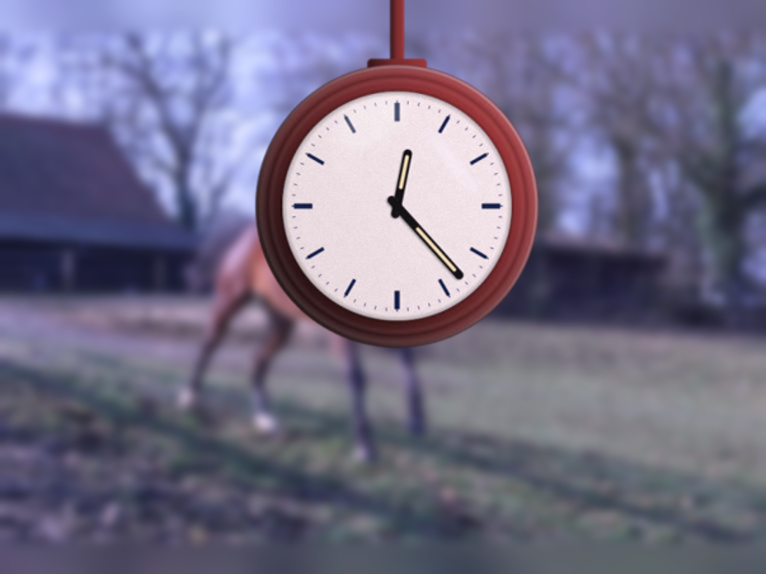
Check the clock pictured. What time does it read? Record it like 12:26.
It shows 12:23
